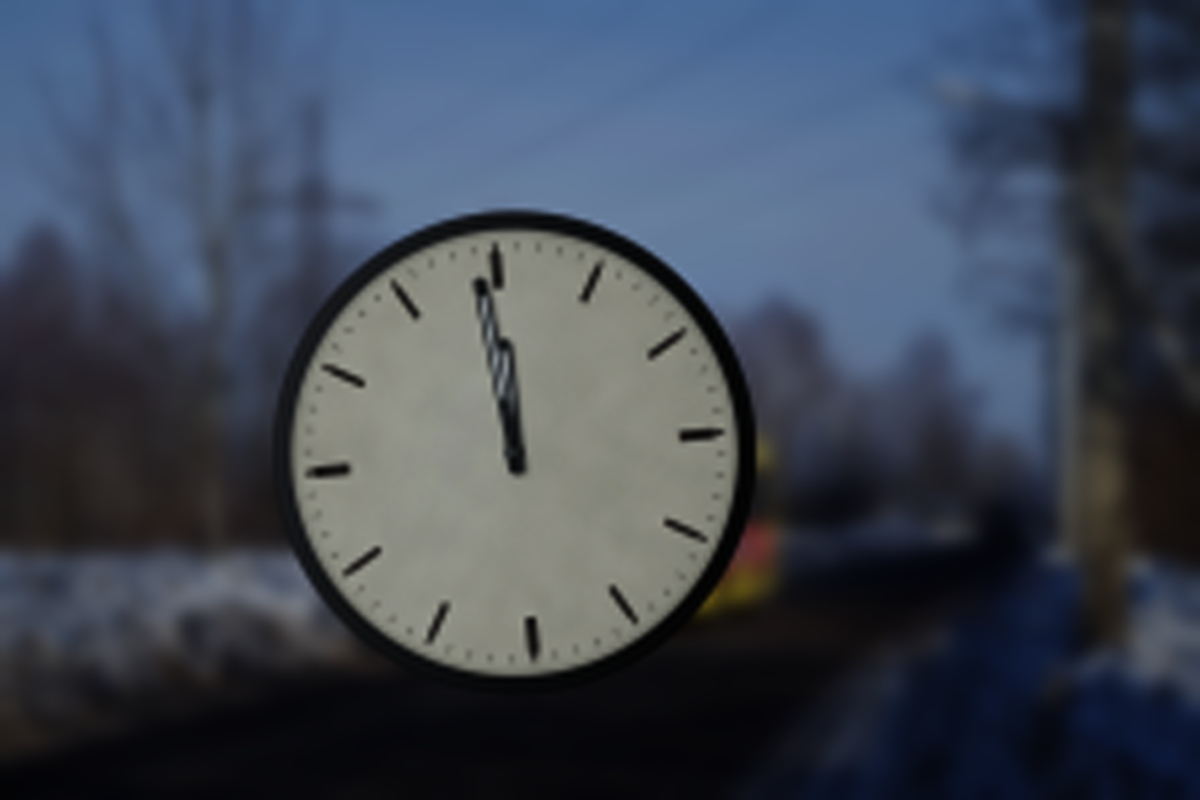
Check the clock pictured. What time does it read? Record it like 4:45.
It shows 11:59
